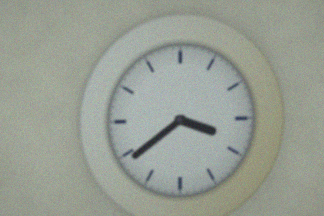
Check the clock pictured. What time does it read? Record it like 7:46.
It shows 3:39
